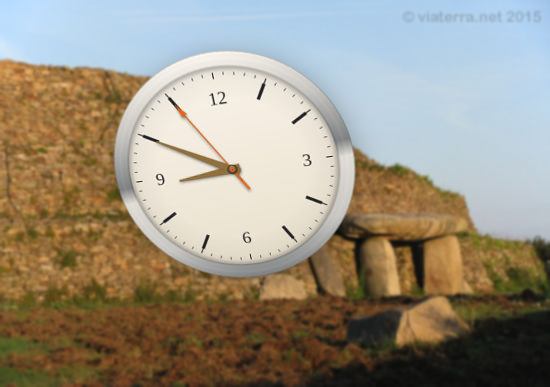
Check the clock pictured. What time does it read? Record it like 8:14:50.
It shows 8:49:55
